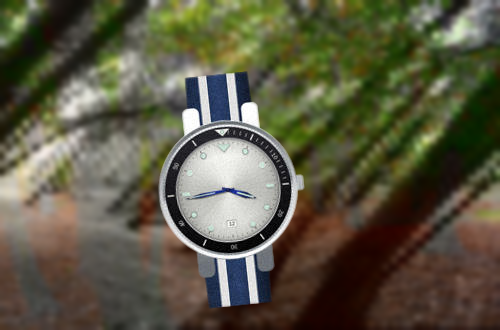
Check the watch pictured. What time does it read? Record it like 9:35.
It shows 3:44
